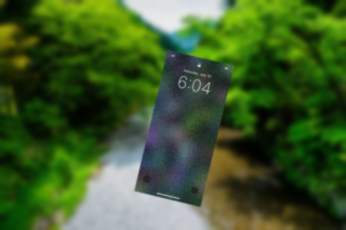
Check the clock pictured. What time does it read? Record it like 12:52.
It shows 6:04
